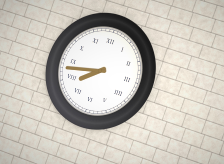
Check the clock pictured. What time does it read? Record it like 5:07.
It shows 7:43
